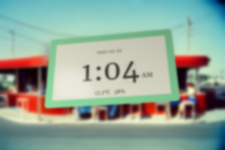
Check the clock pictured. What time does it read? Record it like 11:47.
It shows 1:04
